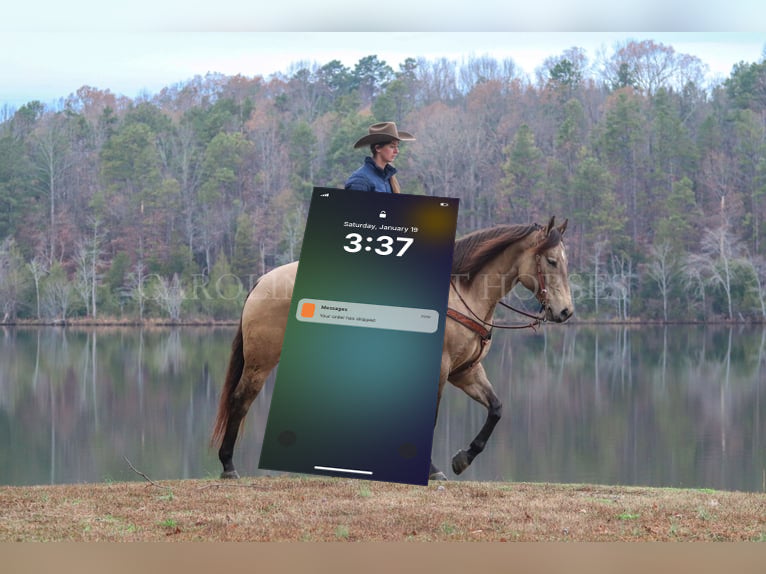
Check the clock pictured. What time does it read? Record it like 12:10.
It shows 3:37
